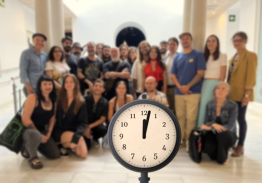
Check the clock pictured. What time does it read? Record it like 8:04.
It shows 12:02
